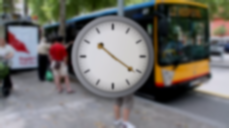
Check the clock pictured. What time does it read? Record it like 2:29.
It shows 10:21
